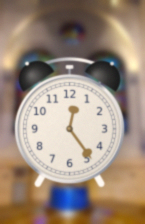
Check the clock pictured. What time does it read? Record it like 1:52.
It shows 12:24
